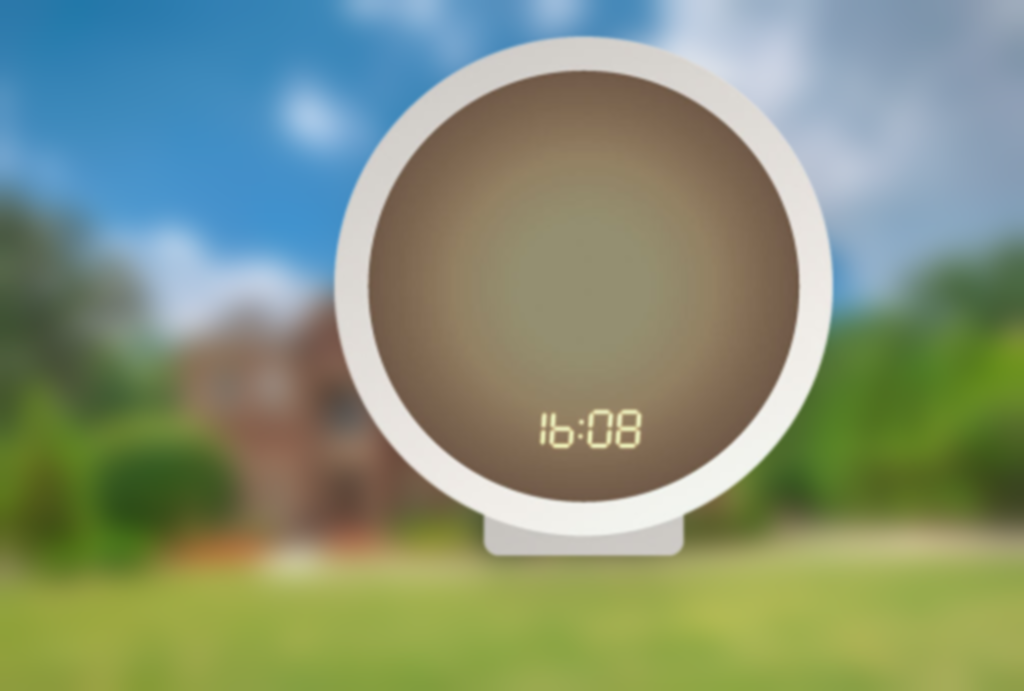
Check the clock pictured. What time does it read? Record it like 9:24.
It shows 16:08
